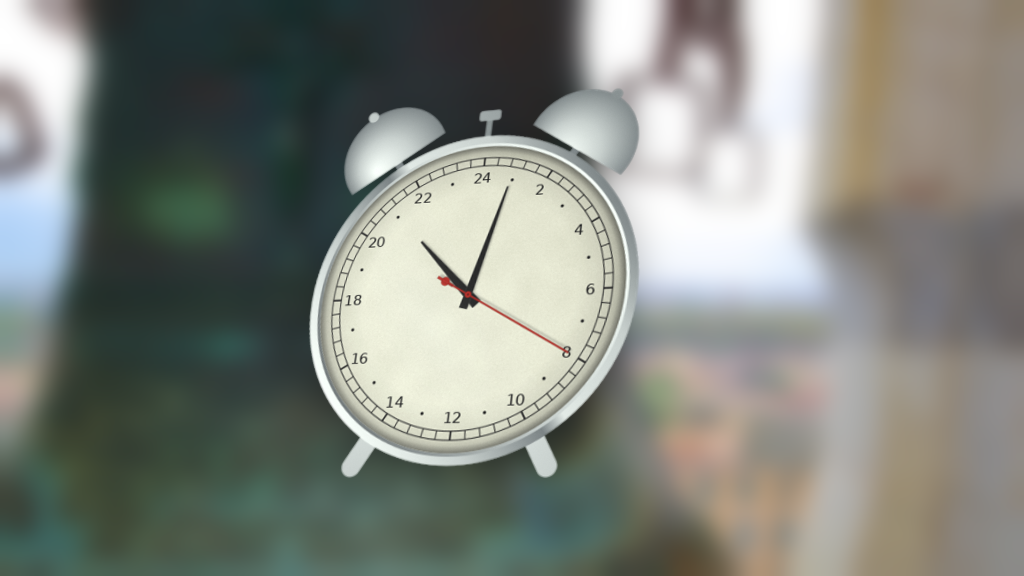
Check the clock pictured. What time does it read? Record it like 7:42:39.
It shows 21:02:20
